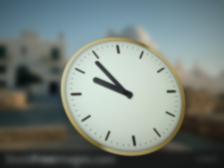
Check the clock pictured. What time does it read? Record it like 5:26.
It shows 9:54
